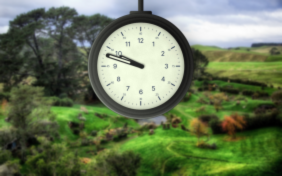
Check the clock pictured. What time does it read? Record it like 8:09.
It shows 9:48
